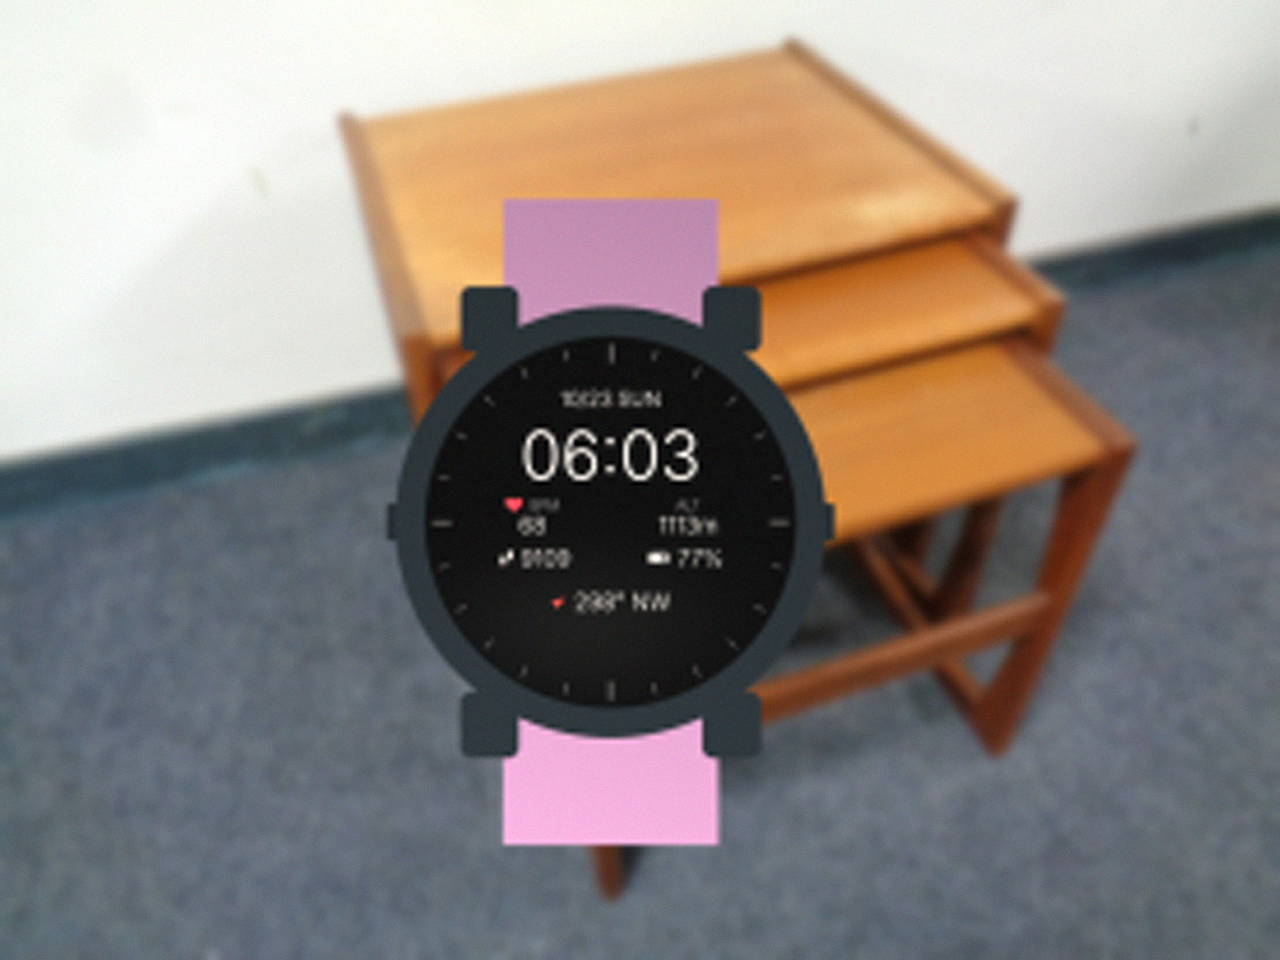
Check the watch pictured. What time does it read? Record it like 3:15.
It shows 6:03
